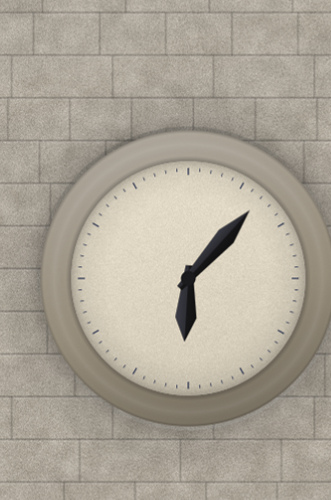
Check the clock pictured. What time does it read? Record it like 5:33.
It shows 6:07
